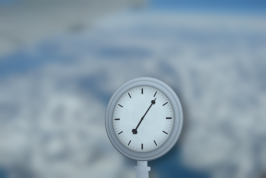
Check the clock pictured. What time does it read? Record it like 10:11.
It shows 7:06
